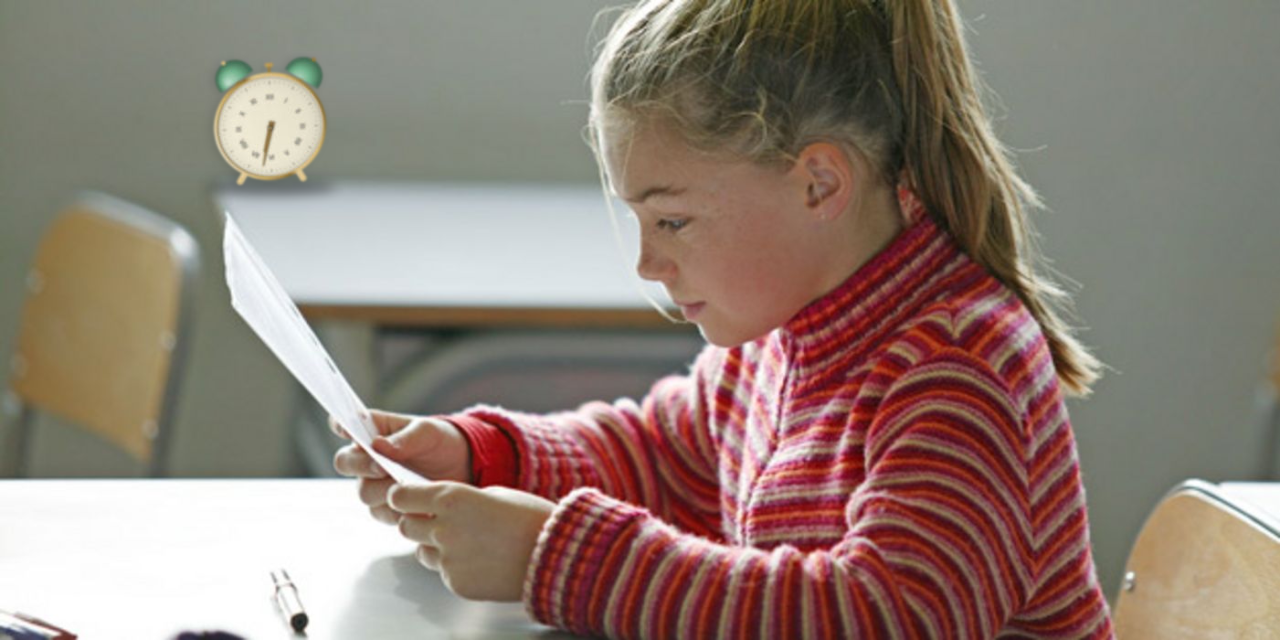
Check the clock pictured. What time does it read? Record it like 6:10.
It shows 6:32
